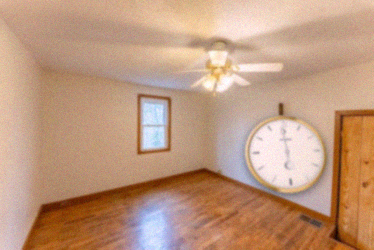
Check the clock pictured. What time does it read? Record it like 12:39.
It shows 5:59
